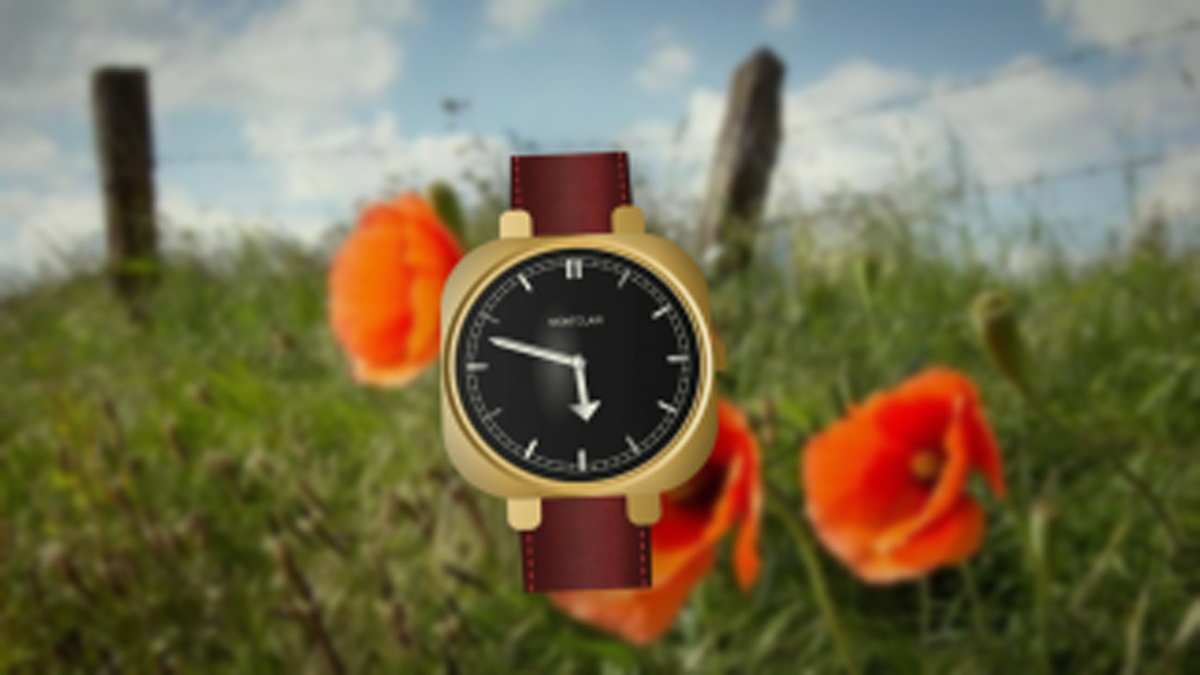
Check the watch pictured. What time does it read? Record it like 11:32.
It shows 5:48
